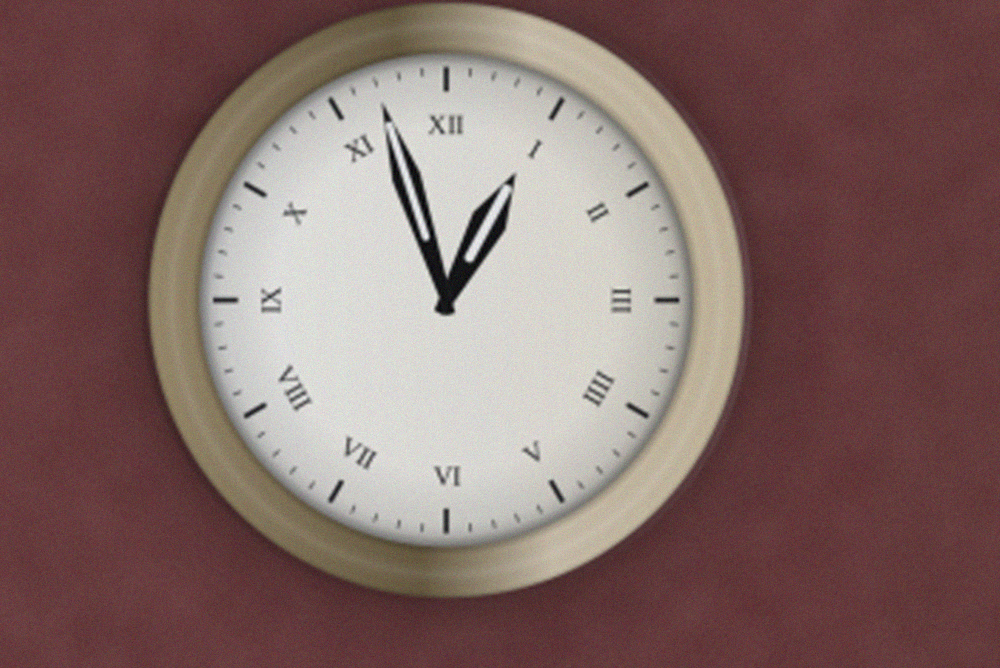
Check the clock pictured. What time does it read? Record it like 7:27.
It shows 12:57
